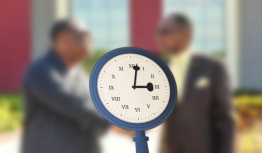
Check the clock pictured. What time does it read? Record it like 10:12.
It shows 3:02
